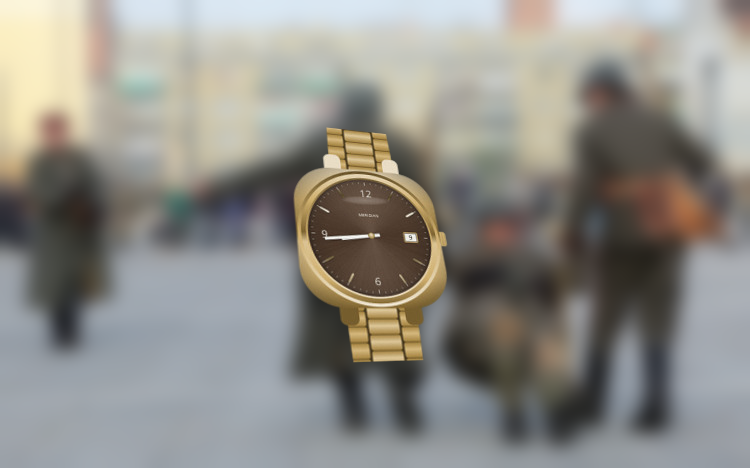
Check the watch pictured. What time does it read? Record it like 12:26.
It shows 8:44
